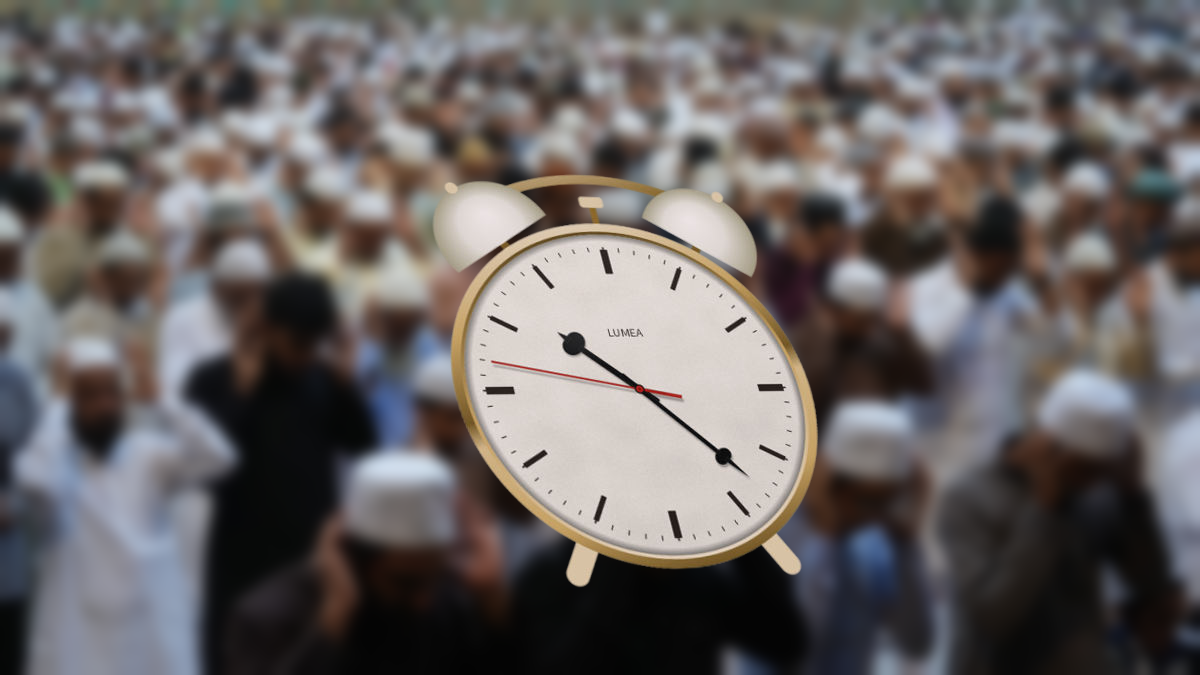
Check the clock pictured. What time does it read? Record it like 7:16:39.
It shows 10:22:47
